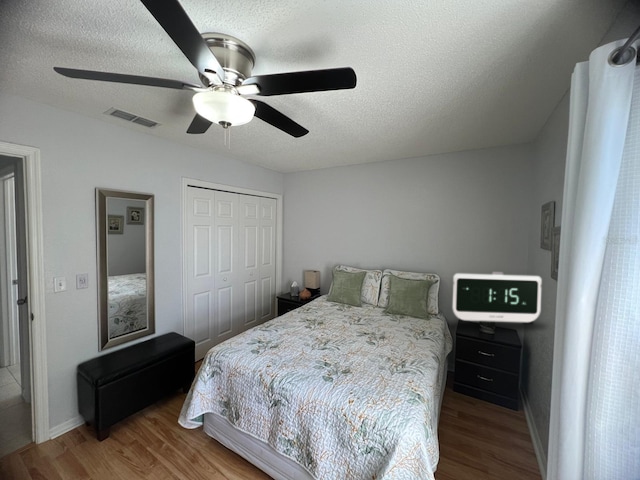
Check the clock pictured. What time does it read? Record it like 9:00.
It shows 1:15
